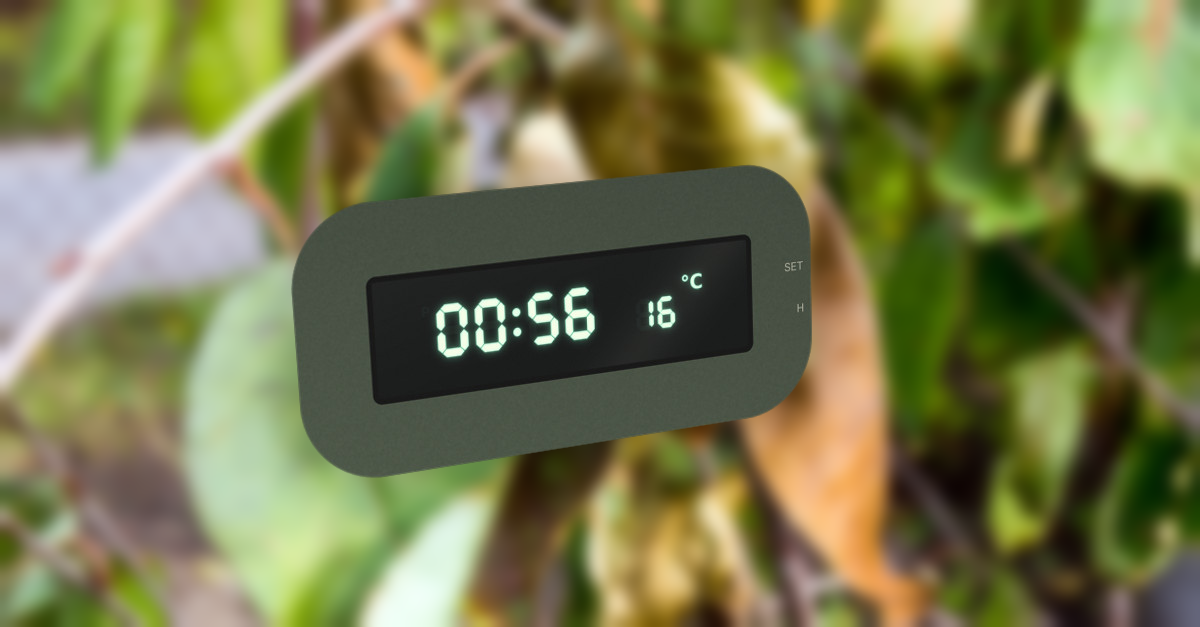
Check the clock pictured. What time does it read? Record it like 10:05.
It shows 0:56
